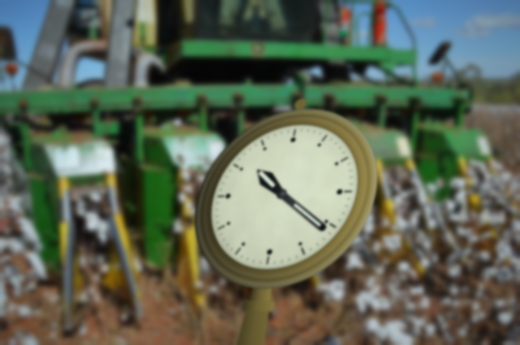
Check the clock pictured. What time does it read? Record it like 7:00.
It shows 10:21
